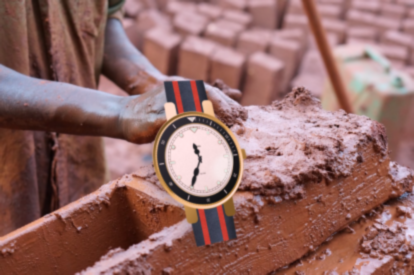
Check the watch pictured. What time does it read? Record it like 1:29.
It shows 11:35
